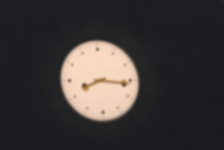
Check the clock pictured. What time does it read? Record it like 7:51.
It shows 8:16
